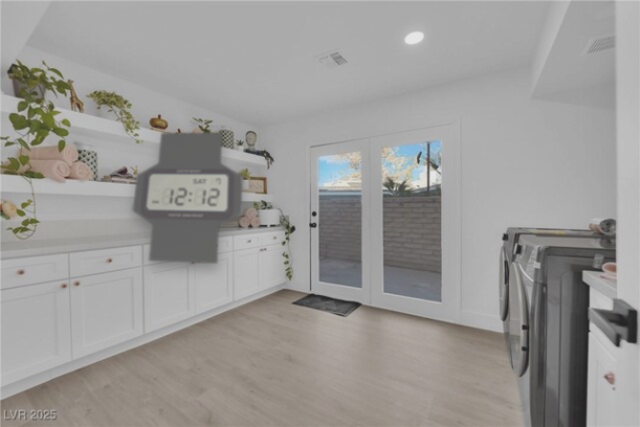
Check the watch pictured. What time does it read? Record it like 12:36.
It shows 12:12
